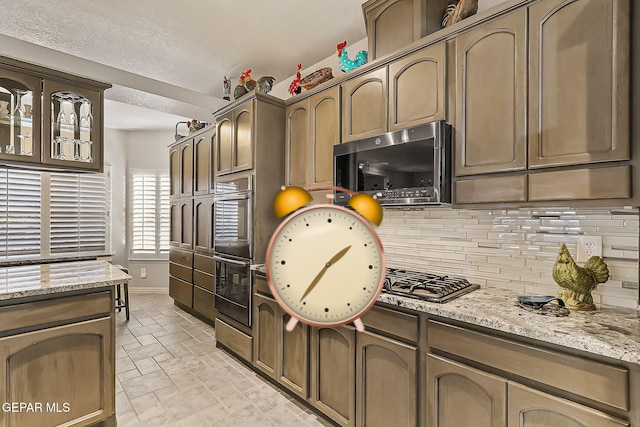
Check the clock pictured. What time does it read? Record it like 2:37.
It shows 1:36
